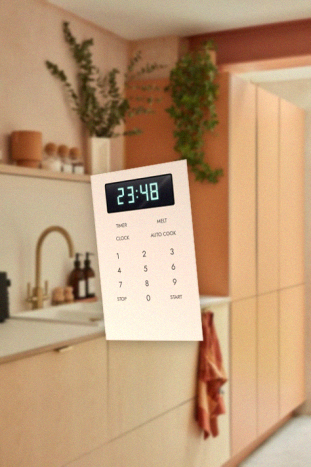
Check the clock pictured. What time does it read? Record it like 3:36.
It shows 23:48
